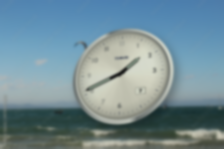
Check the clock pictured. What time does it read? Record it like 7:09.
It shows 1:41
